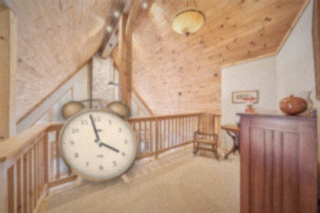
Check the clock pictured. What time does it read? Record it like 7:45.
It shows 3:58
